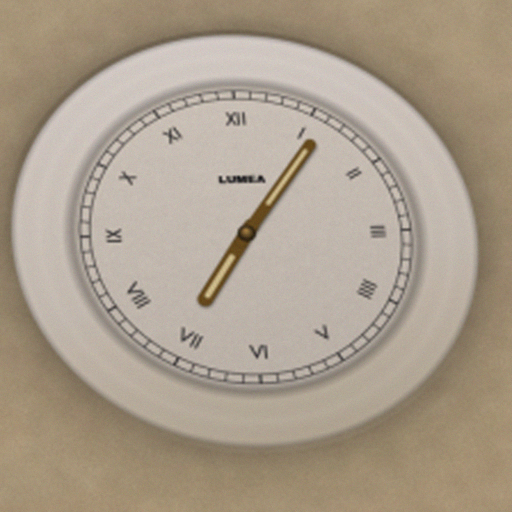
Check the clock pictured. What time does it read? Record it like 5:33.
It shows 7:06
